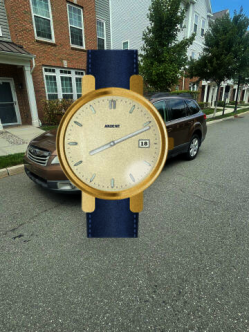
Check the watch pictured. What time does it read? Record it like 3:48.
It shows 8:11
